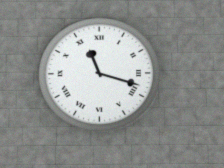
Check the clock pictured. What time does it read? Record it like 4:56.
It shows 11:18
